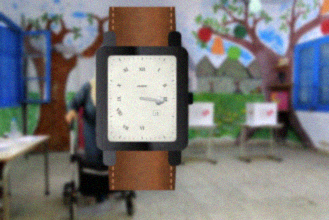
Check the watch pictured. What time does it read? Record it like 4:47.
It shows 3:16
